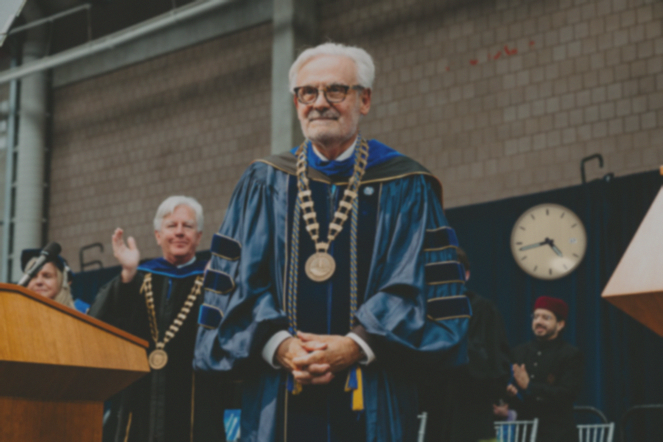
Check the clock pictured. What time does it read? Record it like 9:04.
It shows 4:43
